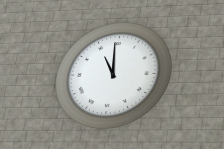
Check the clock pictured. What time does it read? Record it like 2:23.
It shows 10:59
